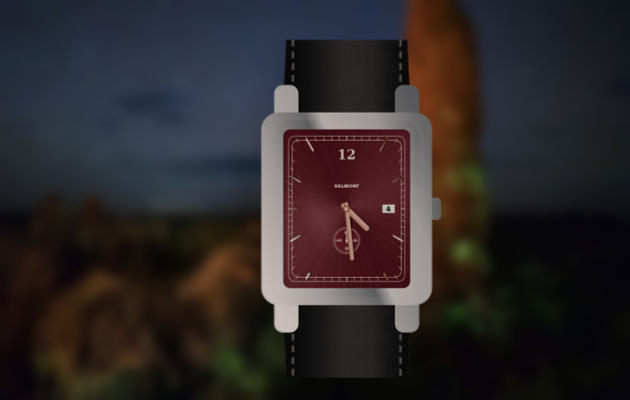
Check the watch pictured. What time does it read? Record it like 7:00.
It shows 4:29
